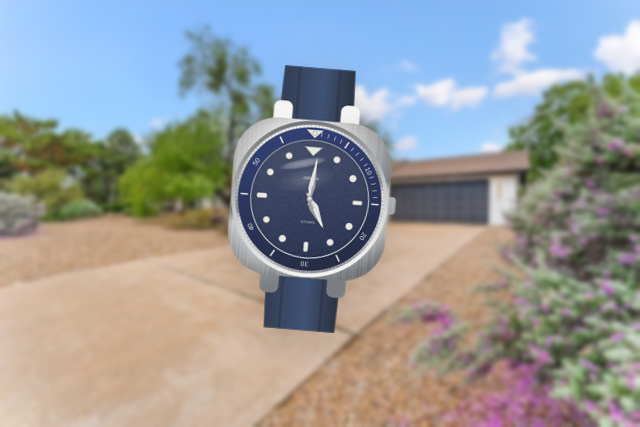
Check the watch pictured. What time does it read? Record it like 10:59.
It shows 5:01
